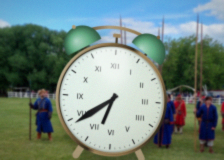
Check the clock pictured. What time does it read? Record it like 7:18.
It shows 6:39
